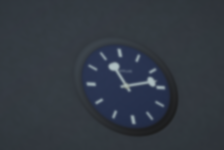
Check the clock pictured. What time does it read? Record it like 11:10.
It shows 11:13
